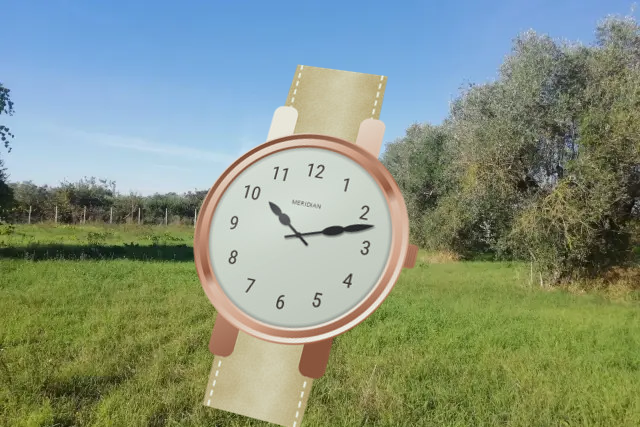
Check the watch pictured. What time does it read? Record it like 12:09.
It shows 10:12
